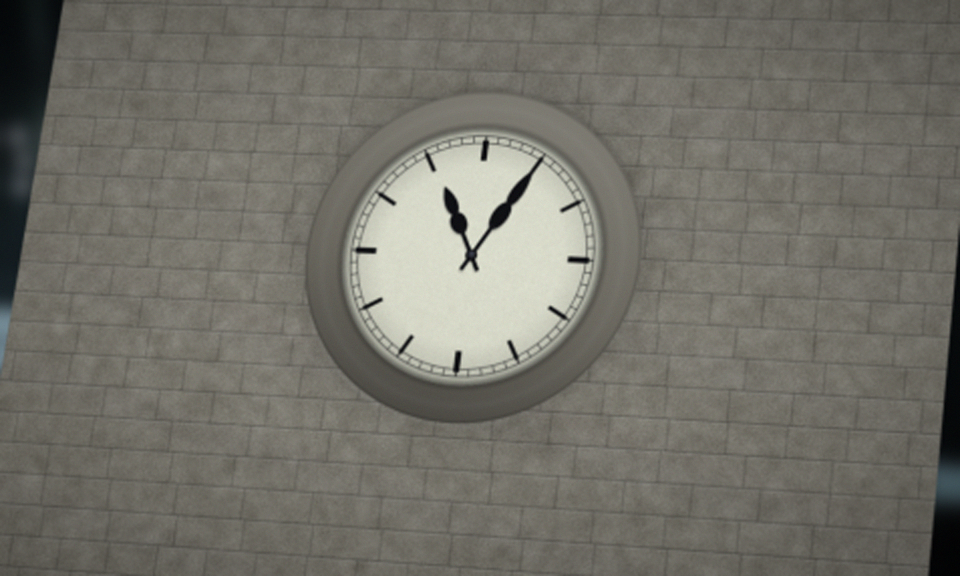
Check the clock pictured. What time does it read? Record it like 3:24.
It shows 11:05
